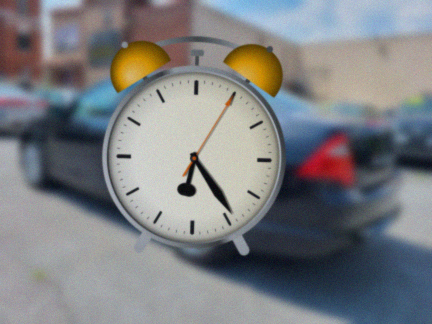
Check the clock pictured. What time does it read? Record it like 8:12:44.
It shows 6:24:05
